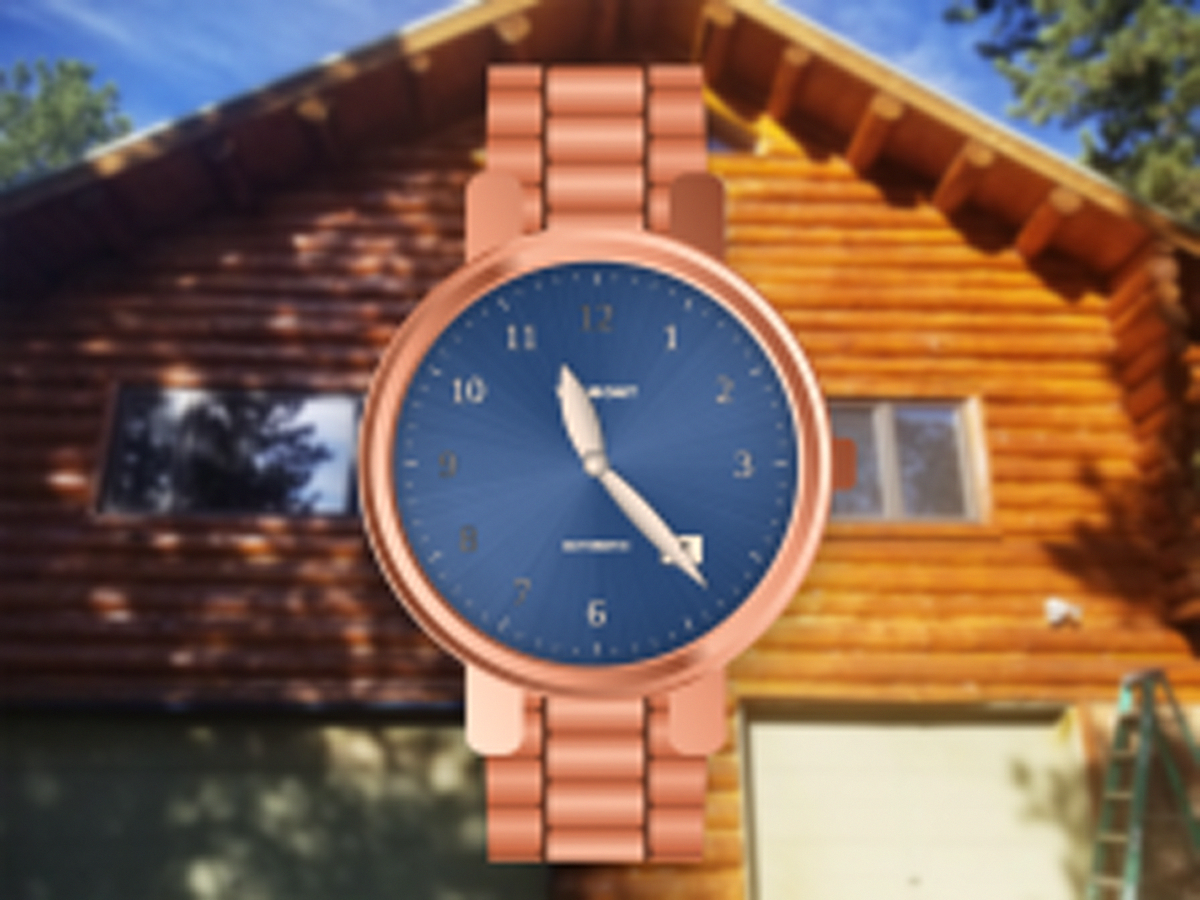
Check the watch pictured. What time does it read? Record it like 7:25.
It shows 11:23
